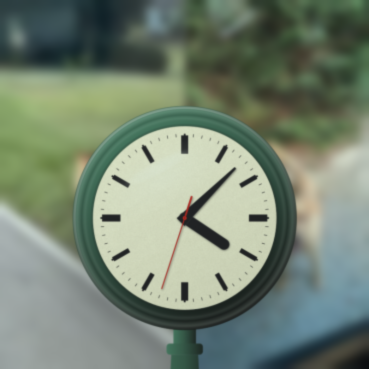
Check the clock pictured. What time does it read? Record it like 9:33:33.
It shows 4:07:33
